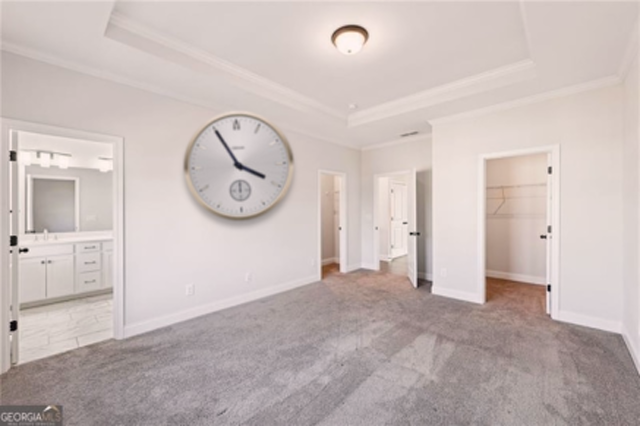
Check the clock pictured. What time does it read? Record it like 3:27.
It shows 3:55
